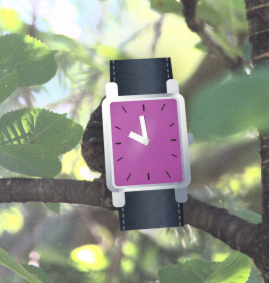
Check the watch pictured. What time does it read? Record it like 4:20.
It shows 9:59
